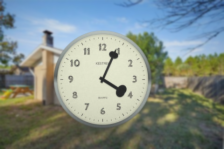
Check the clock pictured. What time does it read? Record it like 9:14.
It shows 4:04
